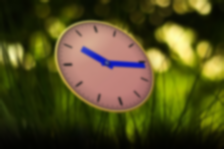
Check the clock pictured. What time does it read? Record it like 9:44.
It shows 10:16
